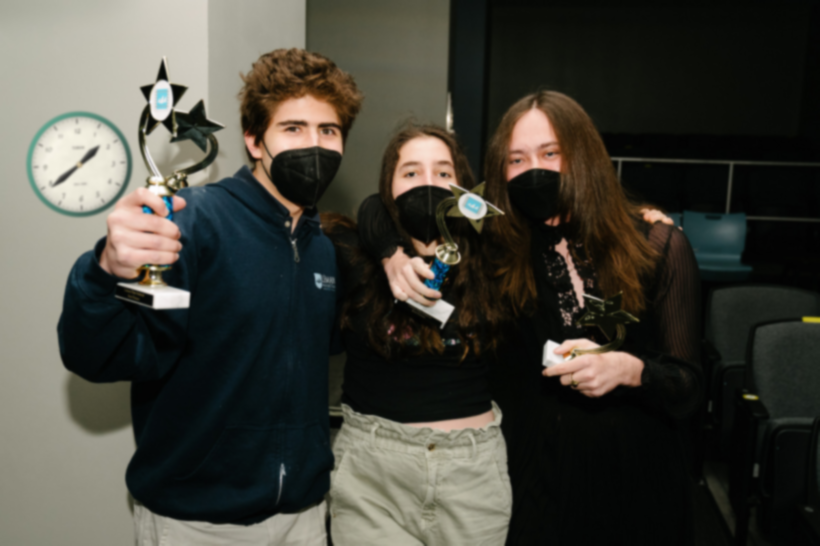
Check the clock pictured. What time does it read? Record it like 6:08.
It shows 1:39
